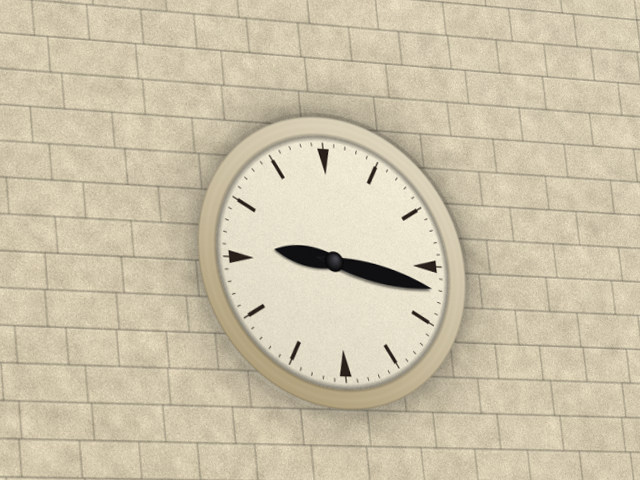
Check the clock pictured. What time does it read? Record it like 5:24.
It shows 9:17
